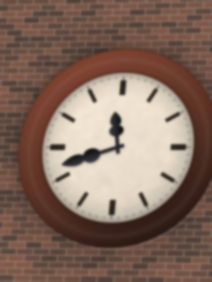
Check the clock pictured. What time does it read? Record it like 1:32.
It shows 11:42
